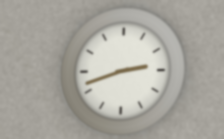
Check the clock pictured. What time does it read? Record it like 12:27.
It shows 2:42
